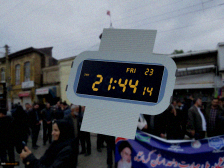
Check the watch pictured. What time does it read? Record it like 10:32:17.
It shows 21:44:14
